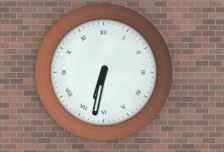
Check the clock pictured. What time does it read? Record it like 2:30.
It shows 6:32
